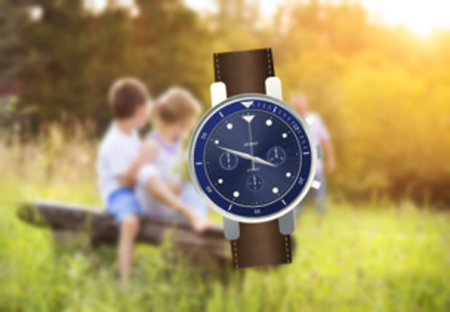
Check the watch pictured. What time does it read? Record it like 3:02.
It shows 3:49
